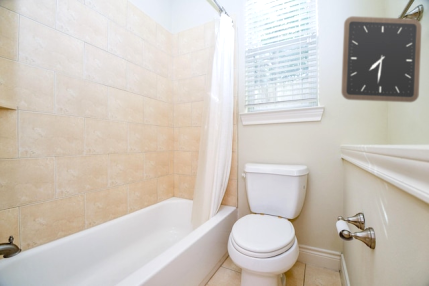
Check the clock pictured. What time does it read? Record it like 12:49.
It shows 7:31
